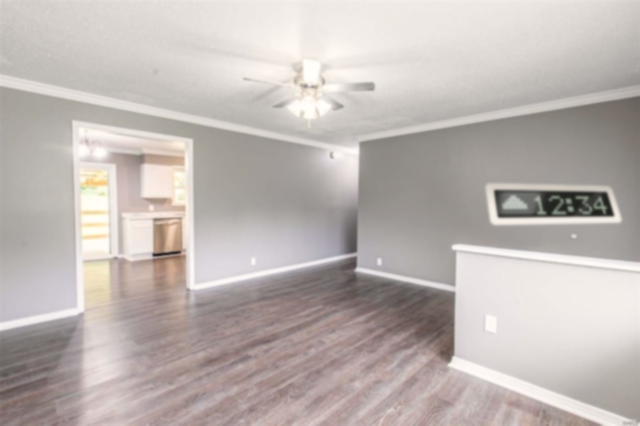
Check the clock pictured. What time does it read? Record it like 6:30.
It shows 12:34
